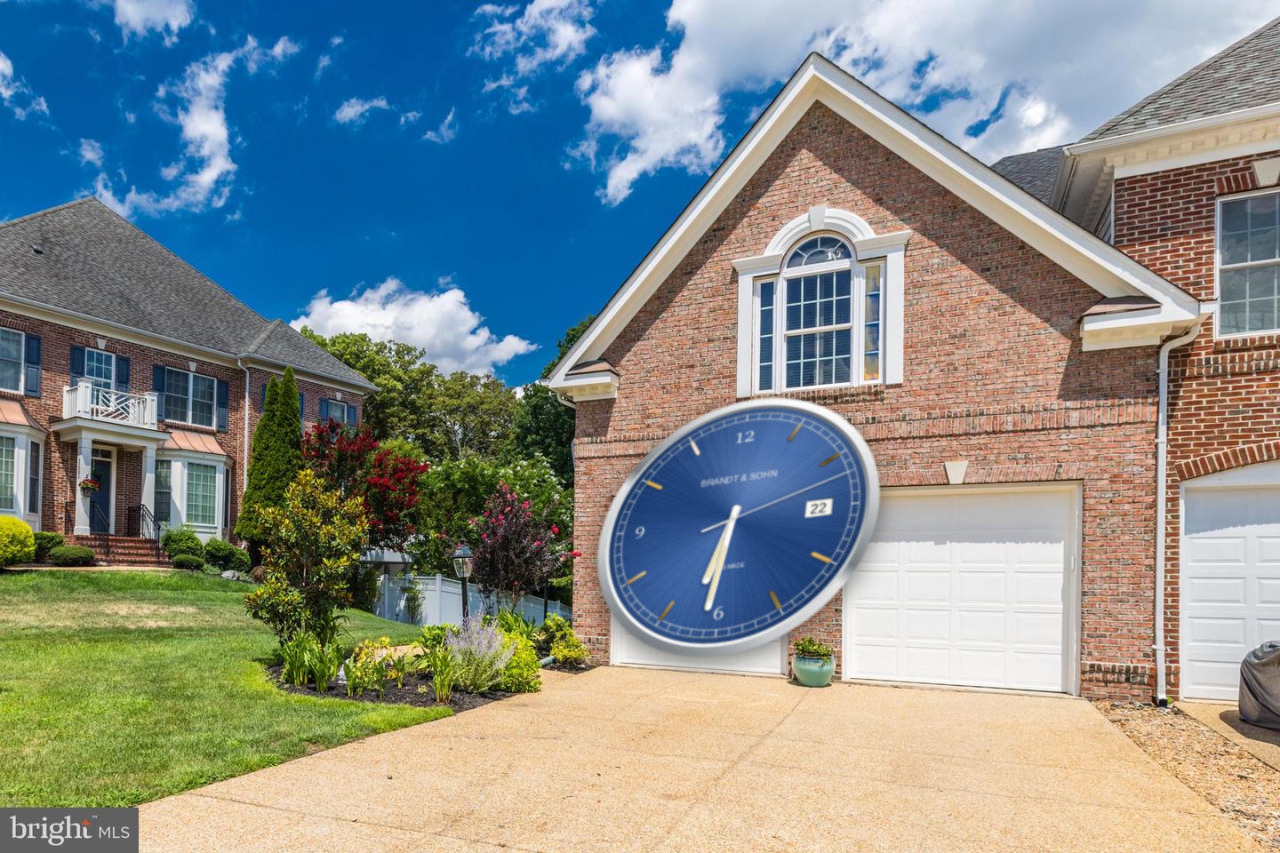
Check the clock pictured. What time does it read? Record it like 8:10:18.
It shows 6:31:12
